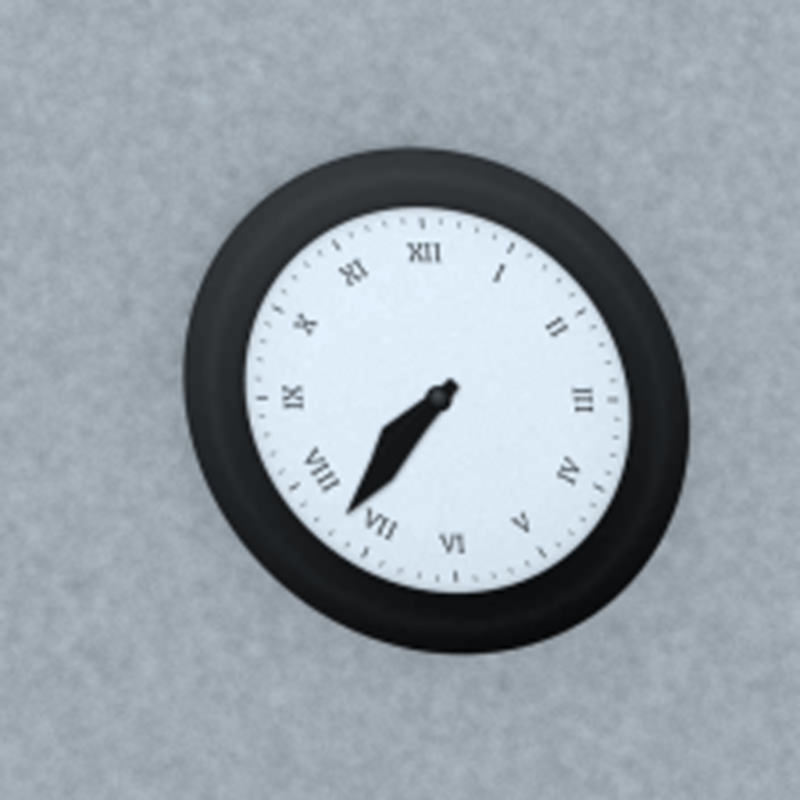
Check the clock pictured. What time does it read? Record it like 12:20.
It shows 7:37
